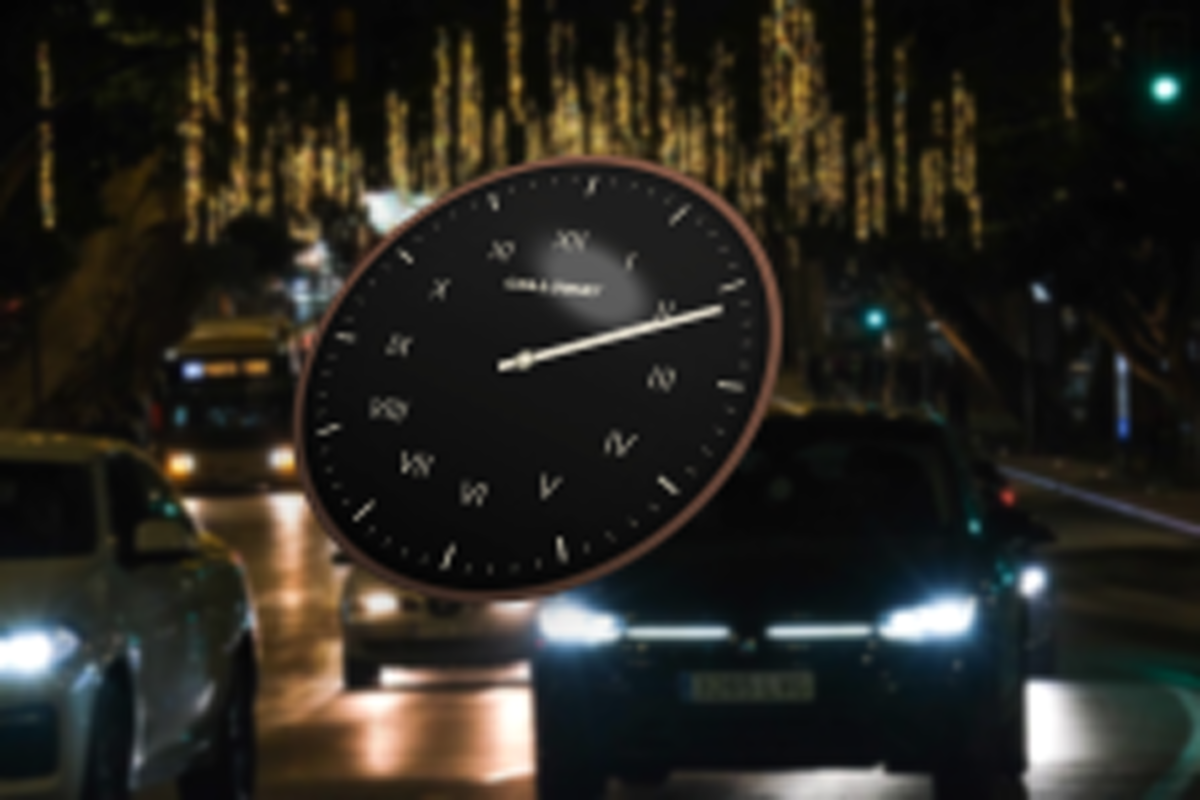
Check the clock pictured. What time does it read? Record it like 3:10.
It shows 2:11
